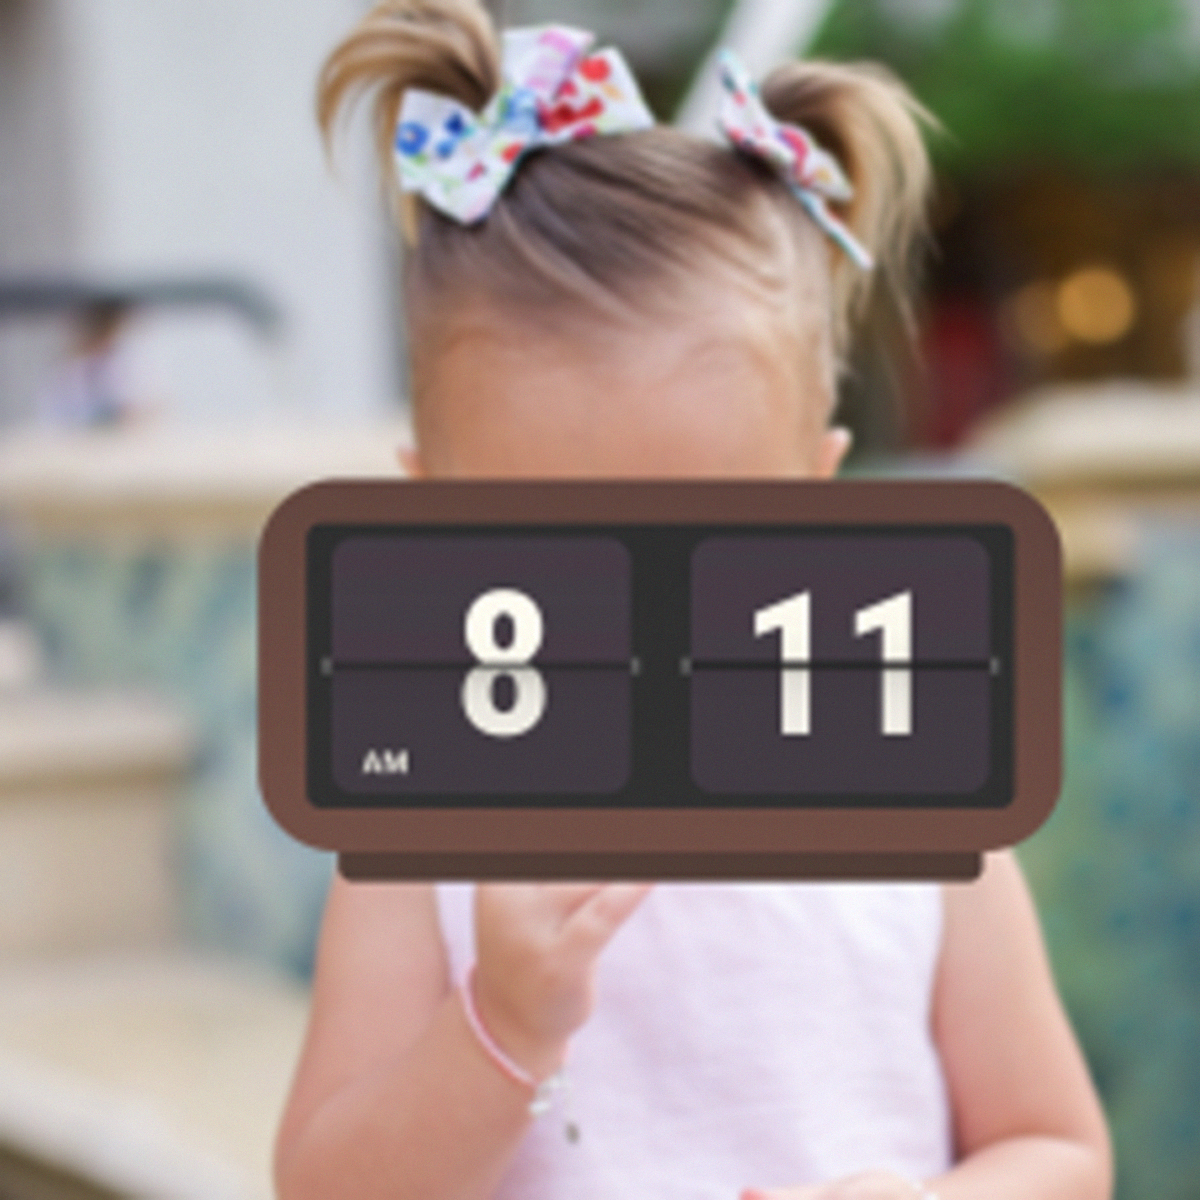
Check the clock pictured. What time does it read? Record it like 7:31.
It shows 8:11
